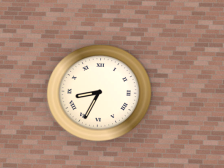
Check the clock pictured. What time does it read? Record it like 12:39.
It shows 8:34
